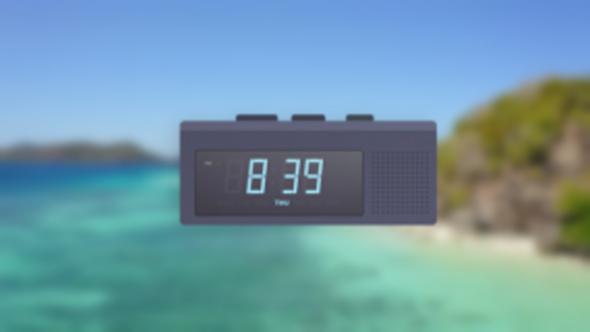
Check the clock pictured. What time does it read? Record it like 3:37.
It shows 8:39
